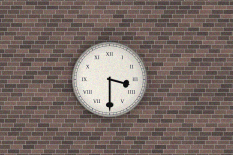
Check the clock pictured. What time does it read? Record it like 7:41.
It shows 3:30
